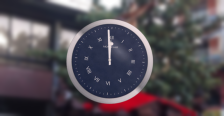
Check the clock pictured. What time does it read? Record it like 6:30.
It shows 11:59
